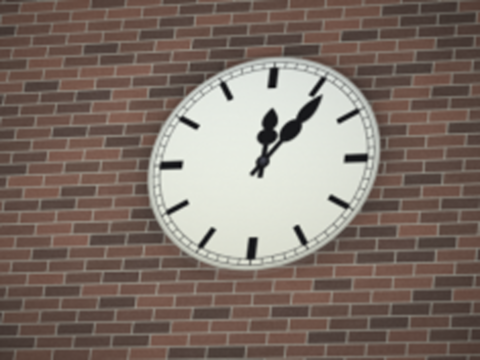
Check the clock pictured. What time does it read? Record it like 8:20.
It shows 12:06
